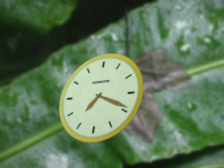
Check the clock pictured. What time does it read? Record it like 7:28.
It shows 7:19
